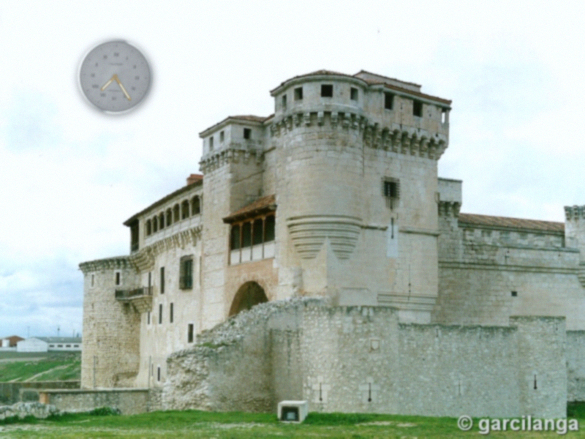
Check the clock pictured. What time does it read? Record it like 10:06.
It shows 7:24
